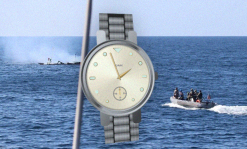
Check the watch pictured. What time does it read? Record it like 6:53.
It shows 1:57
